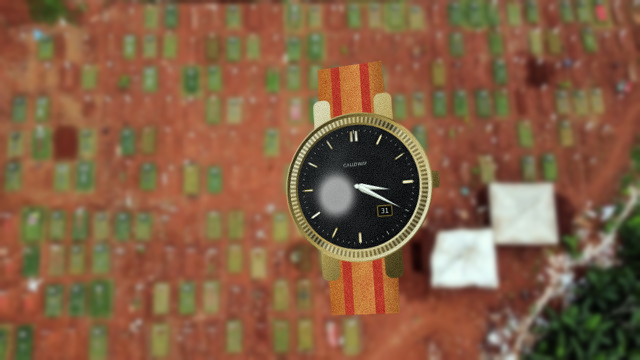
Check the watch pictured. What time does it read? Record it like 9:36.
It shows 3:20
